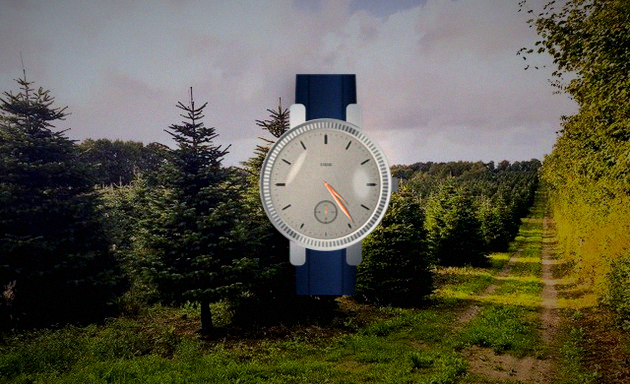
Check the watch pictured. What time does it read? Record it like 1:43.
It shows 4:24
